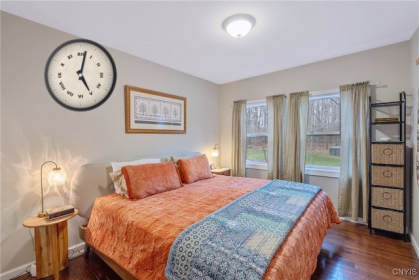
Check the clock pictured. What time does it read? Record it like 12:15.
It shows 5:02
